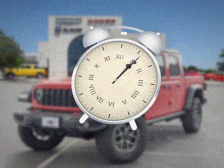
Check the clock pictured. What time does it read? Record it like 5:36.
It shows 1:06
